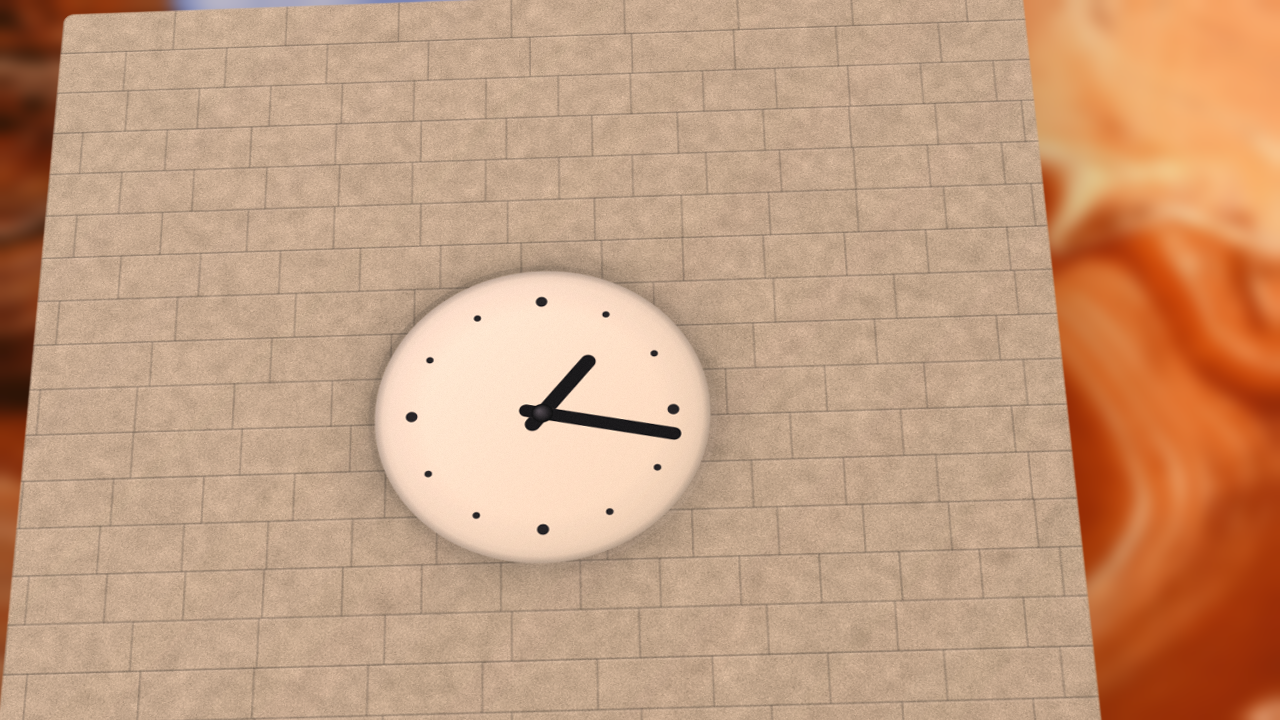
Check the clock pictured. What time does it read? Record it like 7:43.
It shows 1:17
